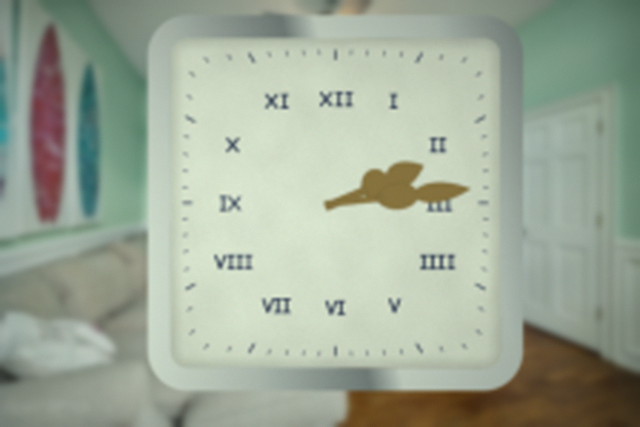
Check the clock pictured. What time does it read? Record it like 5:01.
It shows 2:14
